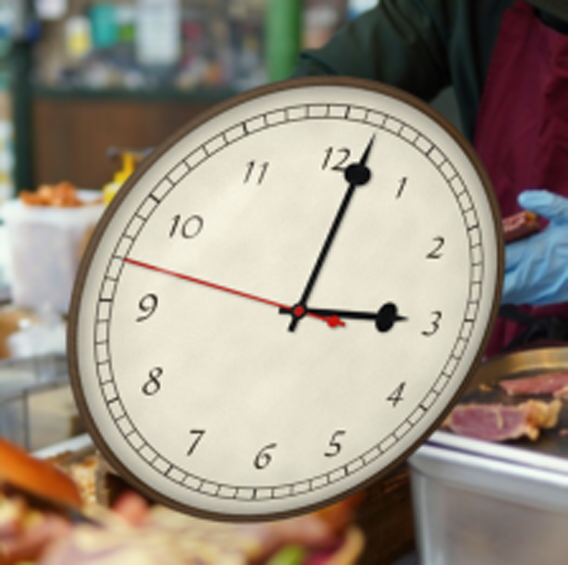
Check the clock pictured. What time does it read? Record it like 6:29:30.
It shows 3:01:47
